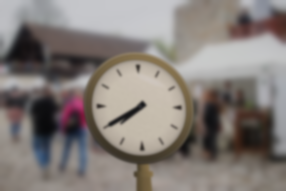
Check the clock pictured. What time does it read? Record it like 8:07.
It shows 7:40
